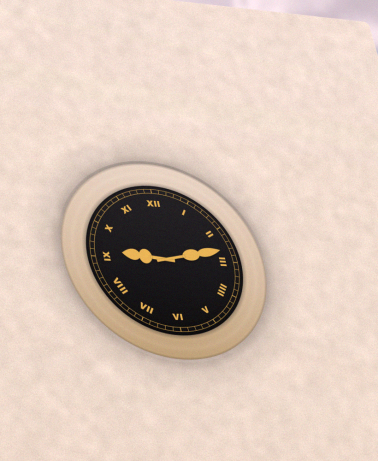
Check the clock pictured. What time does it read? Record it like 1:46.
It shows 9:13
